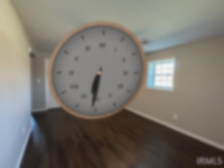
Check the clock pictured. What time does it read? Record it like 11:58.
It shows 6:31
